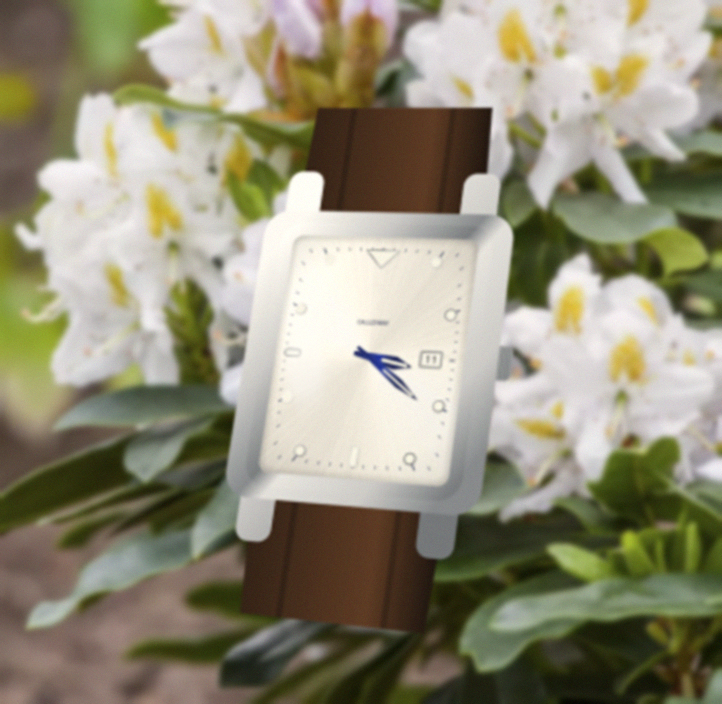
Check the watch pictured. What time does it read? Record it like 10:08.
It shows 3:21
